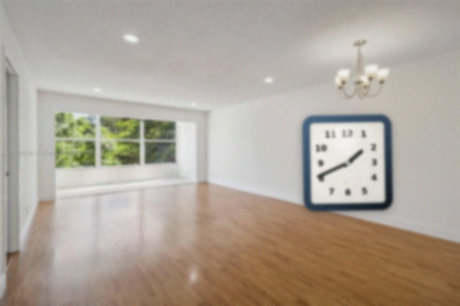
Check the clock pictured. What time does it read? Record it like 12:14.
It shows 1:41
